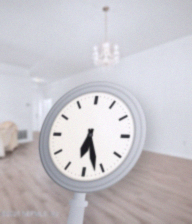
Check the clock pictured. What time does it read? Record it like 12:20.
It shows 6:27
